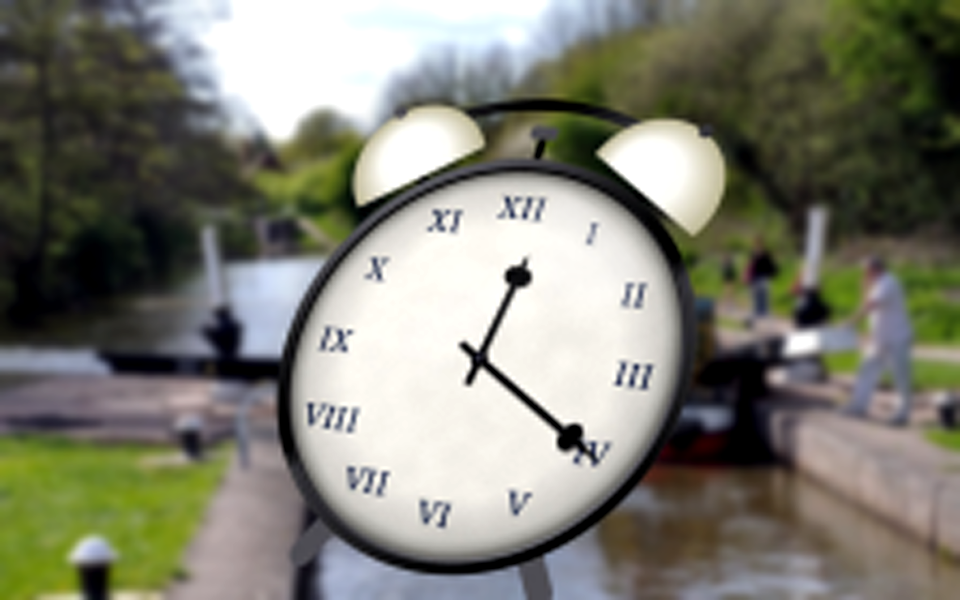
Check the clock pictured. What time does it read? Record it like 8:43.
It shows 12:20
